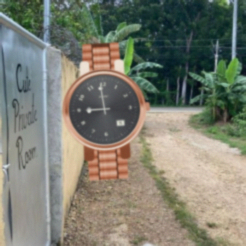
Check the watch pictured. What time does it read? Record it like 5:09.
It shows 8:59
